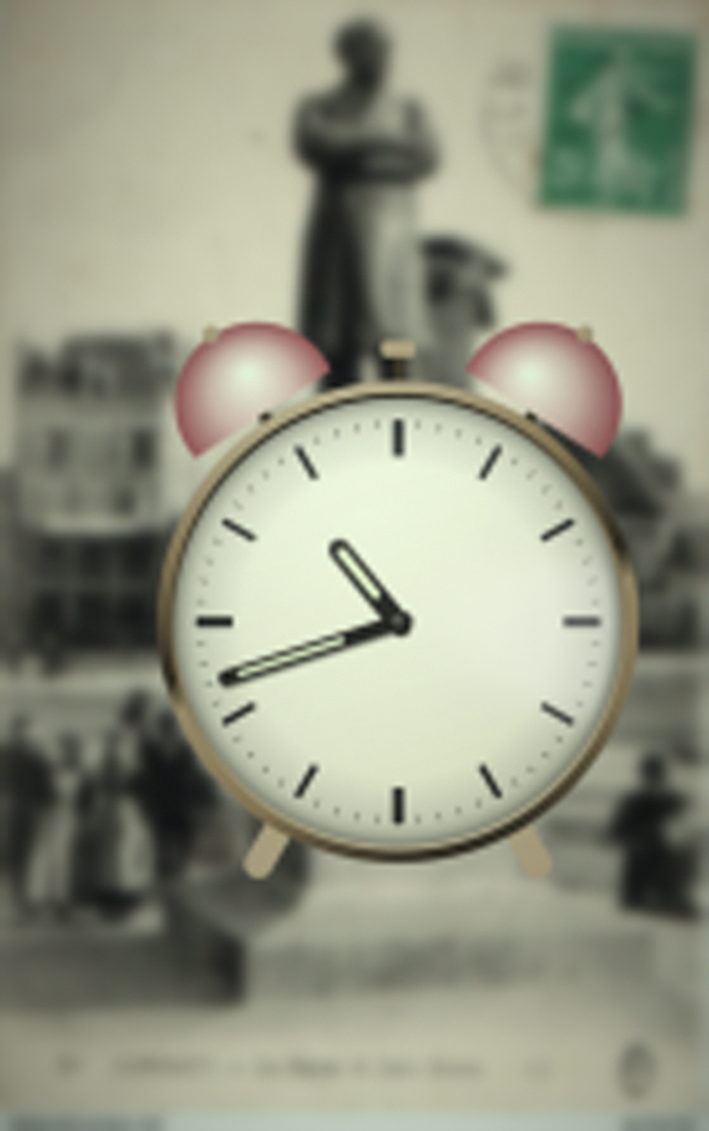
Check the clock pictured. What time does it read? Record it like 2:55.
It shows 10:42
